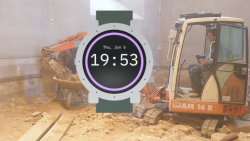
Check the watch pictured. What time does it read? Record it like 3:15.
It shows 19:53
